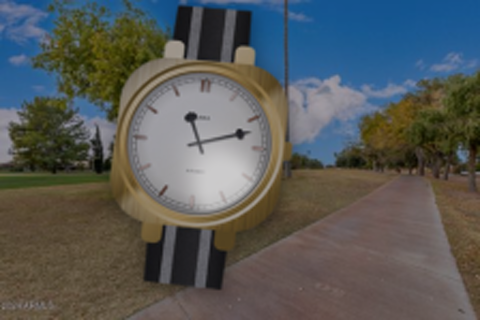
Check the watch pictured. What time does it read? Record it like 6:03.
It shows 11:12
